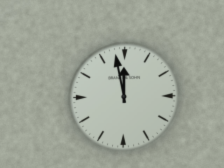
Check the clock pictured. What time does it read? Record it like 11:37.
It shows 11:58
